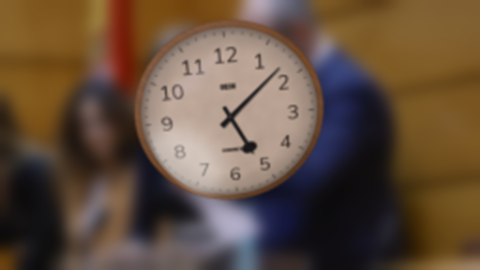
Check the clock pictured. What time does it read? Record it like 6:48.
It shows 5:08
